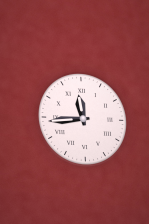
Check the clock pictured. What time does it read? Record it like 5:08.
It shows 11:44
